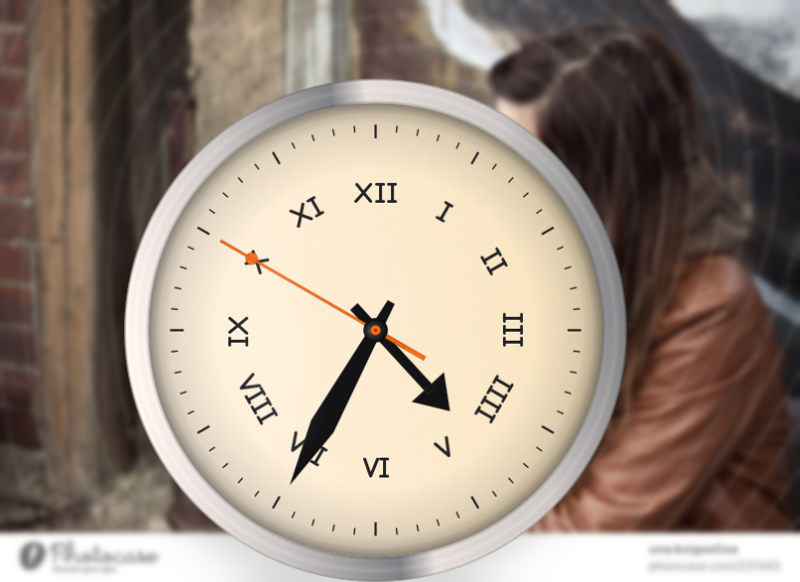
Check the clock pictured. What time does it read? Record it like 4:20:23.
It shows 4:34:50
